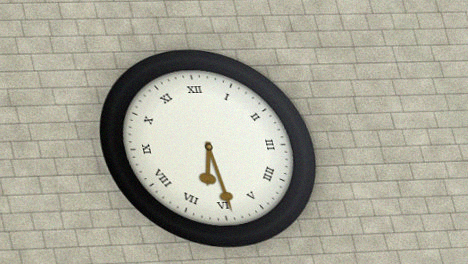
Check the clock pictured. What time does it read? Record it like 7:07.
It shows 6:29
